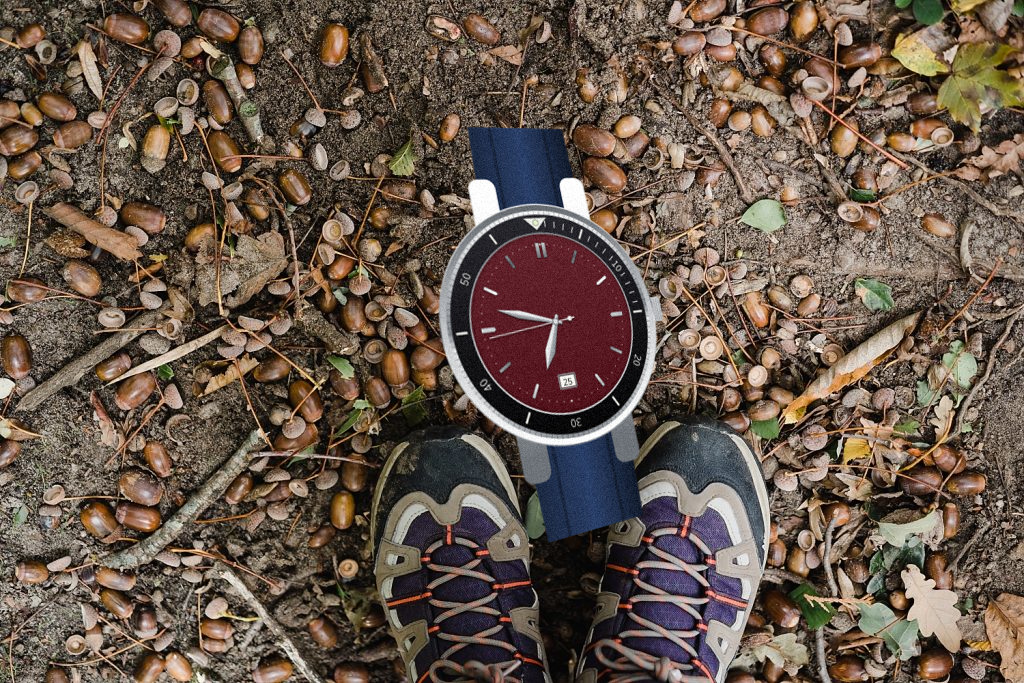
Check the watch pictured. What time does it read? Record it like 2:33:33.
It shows 6:47:44
